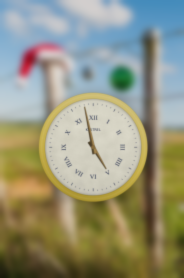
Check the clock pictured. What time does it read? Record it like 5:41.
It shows 4:58
